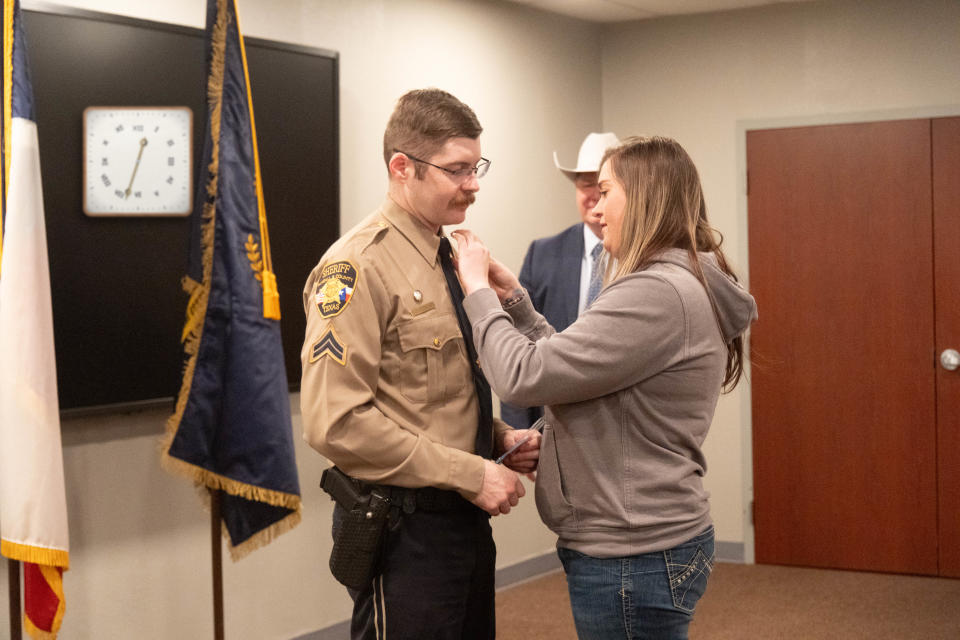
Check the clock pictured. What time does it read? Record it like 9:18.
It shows 12:33
